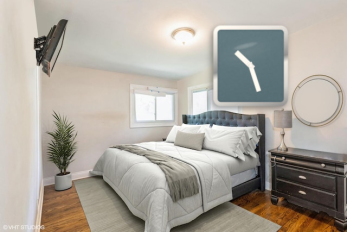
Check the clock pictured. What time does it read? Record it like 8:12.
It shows 10:27
